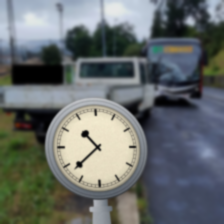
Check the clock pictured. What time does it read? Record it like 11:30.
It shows 10:38
